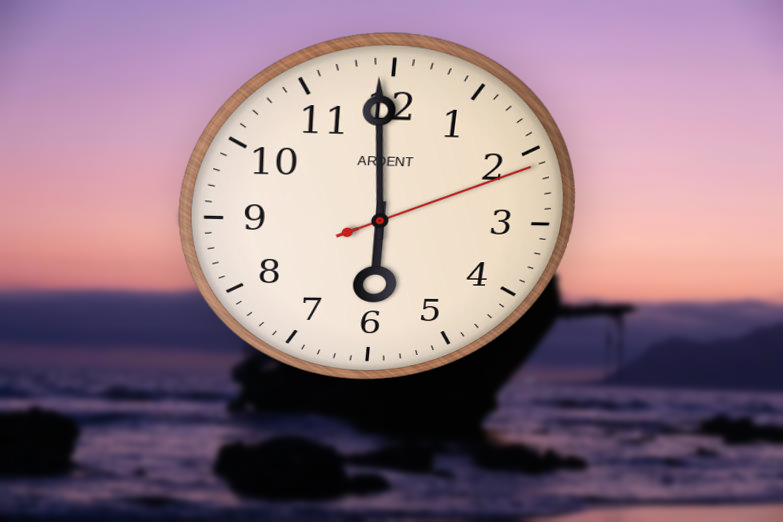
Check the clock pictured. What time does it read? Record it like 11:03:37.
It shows 5:59:11
